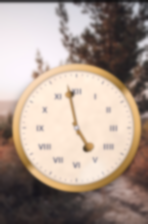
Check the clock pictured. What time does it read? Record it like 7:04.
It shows 4:58
